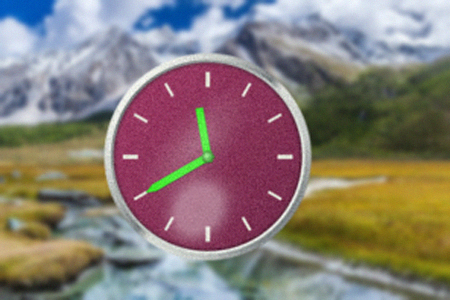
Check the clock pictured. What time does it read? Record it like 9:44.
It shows 11:40
